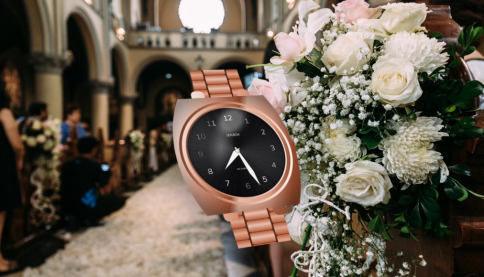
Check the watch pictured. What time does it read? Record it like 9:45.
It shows 7:27
